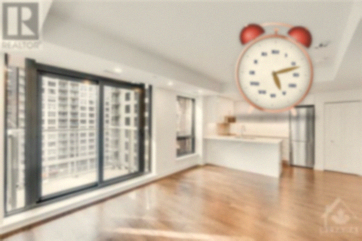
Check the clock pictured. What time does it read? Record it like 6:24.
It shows 5:12
